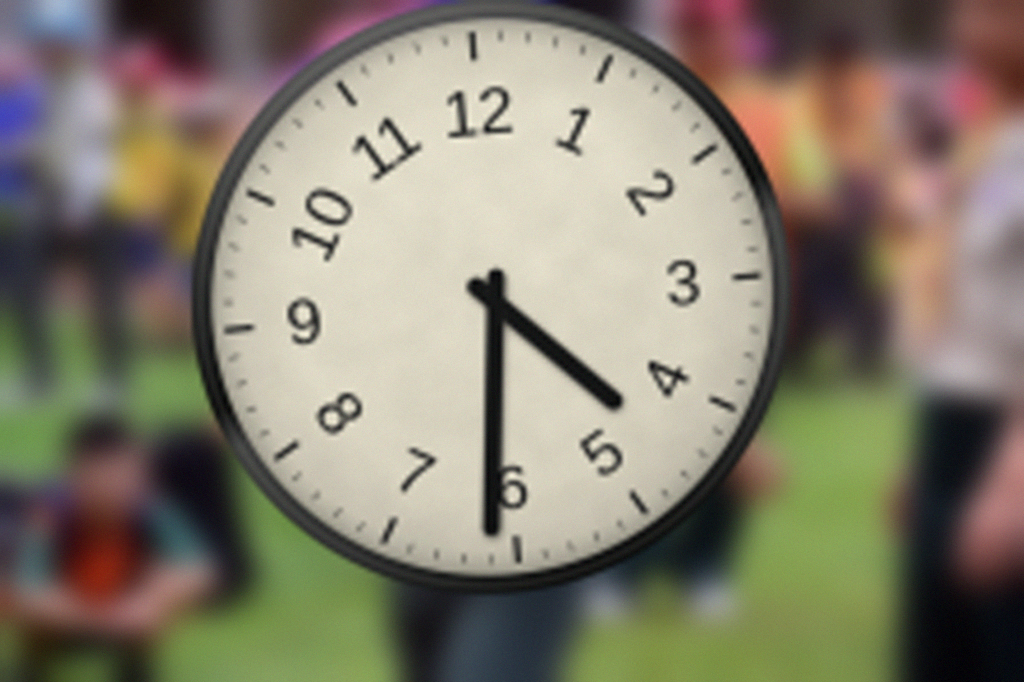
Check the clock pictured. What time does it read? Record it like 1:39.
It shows 4:31
